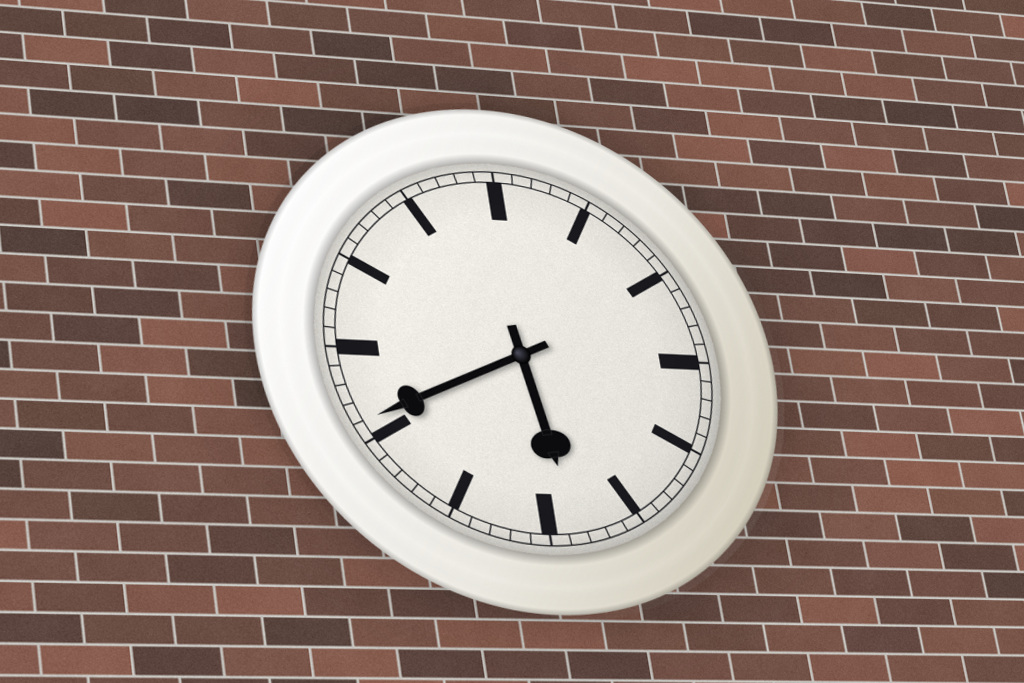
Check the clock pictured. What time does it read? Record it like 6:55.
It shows 5:41
